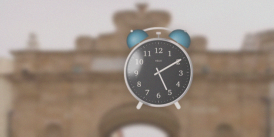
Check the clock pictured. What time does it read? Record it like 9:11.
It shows 5:10
